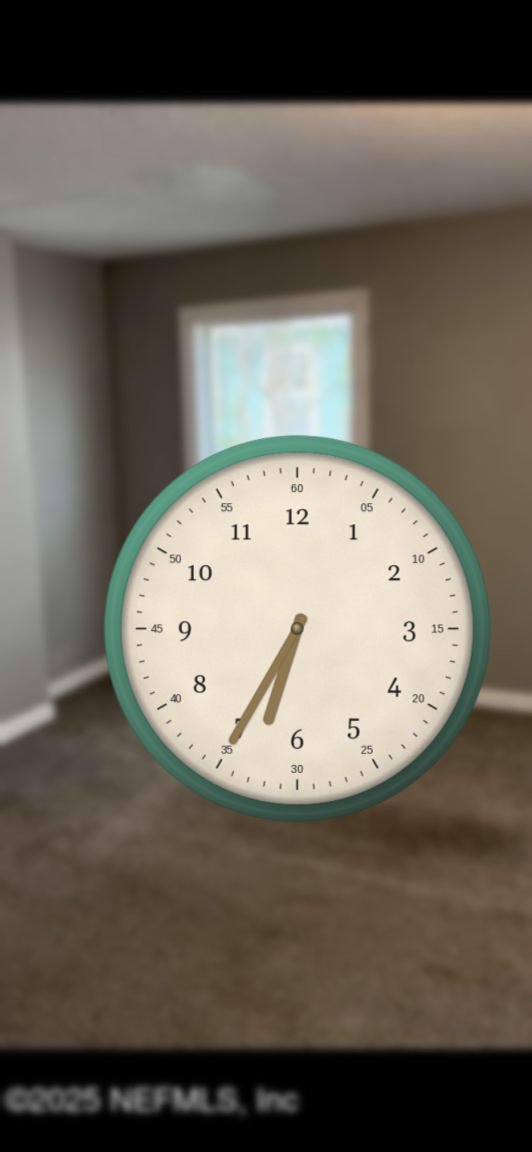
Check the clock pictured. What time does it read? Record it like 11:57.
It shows 6:35
